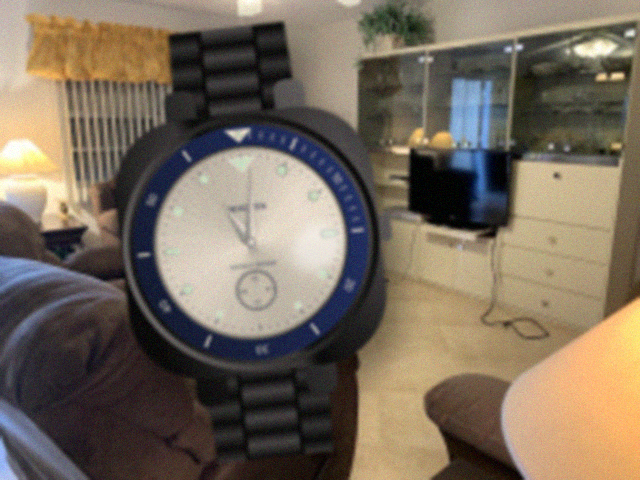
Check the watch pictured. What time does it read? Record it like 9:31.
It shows 11:01
